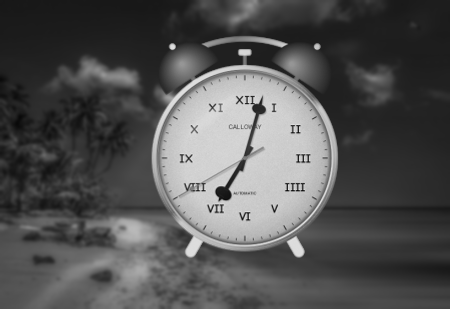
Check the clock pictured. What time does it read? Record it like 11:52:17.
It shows 7:02:40
